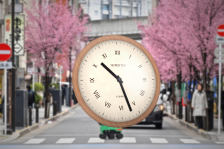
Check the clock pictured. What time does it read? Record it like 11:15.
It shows 10:27
